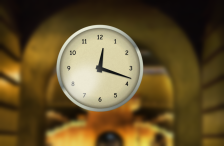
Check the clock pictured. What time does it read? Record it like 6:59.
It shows 12:18
